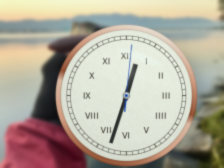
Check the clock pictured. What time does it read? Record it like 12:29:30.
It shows 12:33:01
